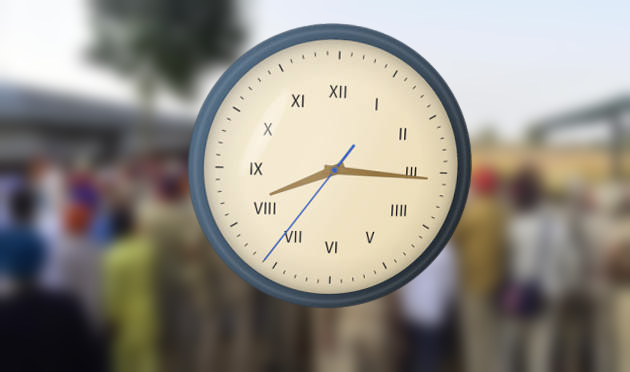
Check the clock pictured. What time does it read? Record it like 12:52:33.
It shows 8:15:36
